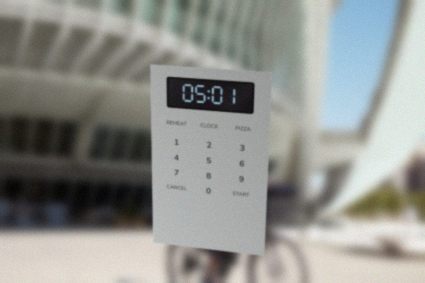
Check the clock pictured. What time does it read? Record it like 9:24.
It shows 5:01
